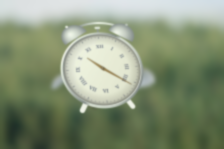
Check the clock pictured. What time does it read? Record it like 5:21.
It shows 10:21
